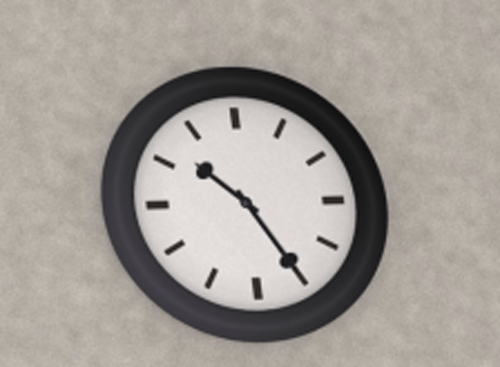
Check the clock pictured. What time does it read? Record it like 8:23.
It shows 10:25
